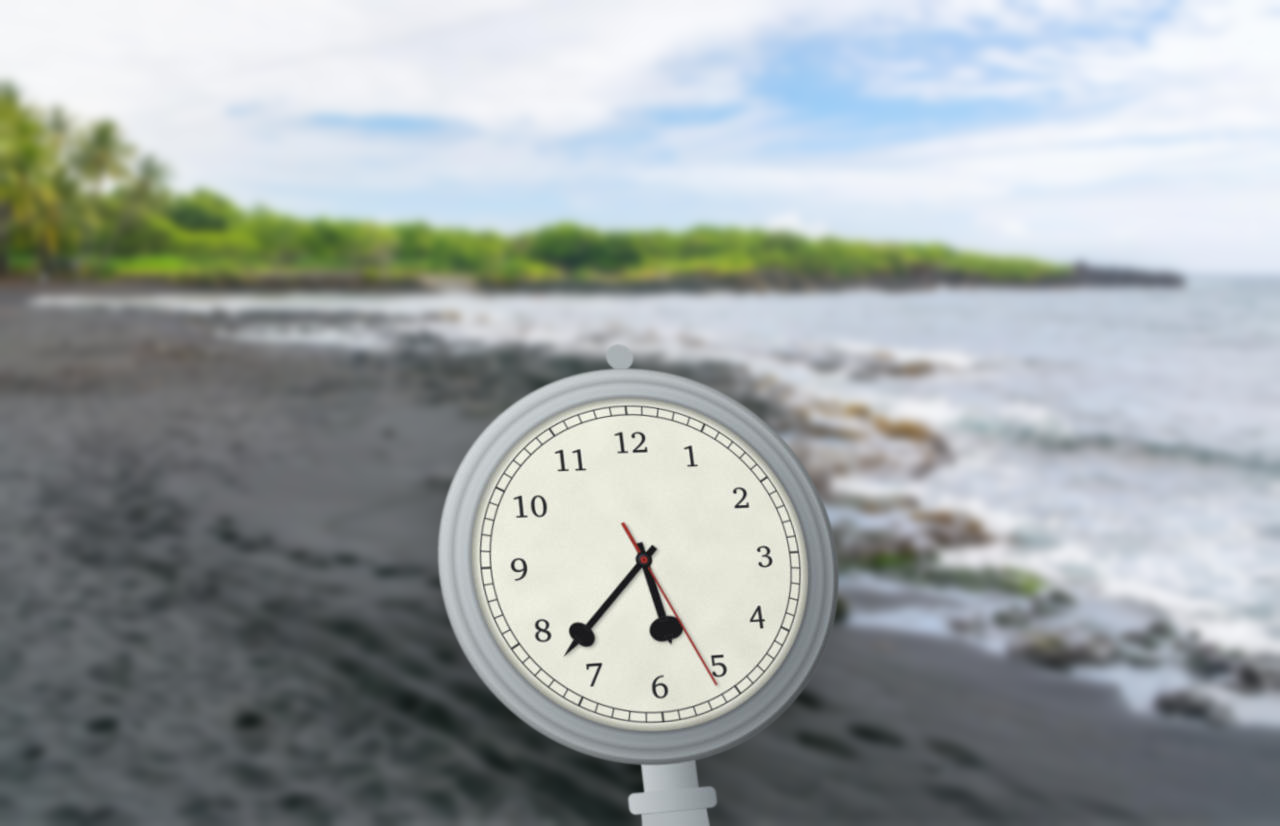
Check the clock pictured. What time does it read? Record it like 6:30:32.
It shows 5:37:26
